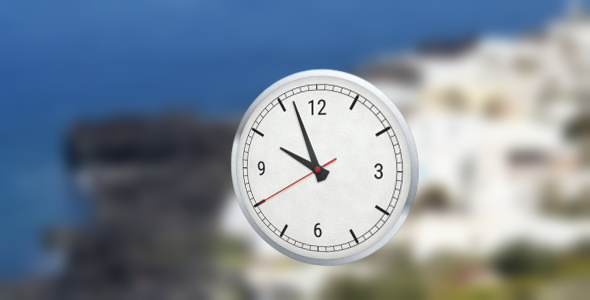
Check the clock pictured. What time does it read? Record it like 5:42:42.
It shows 9:56:40
